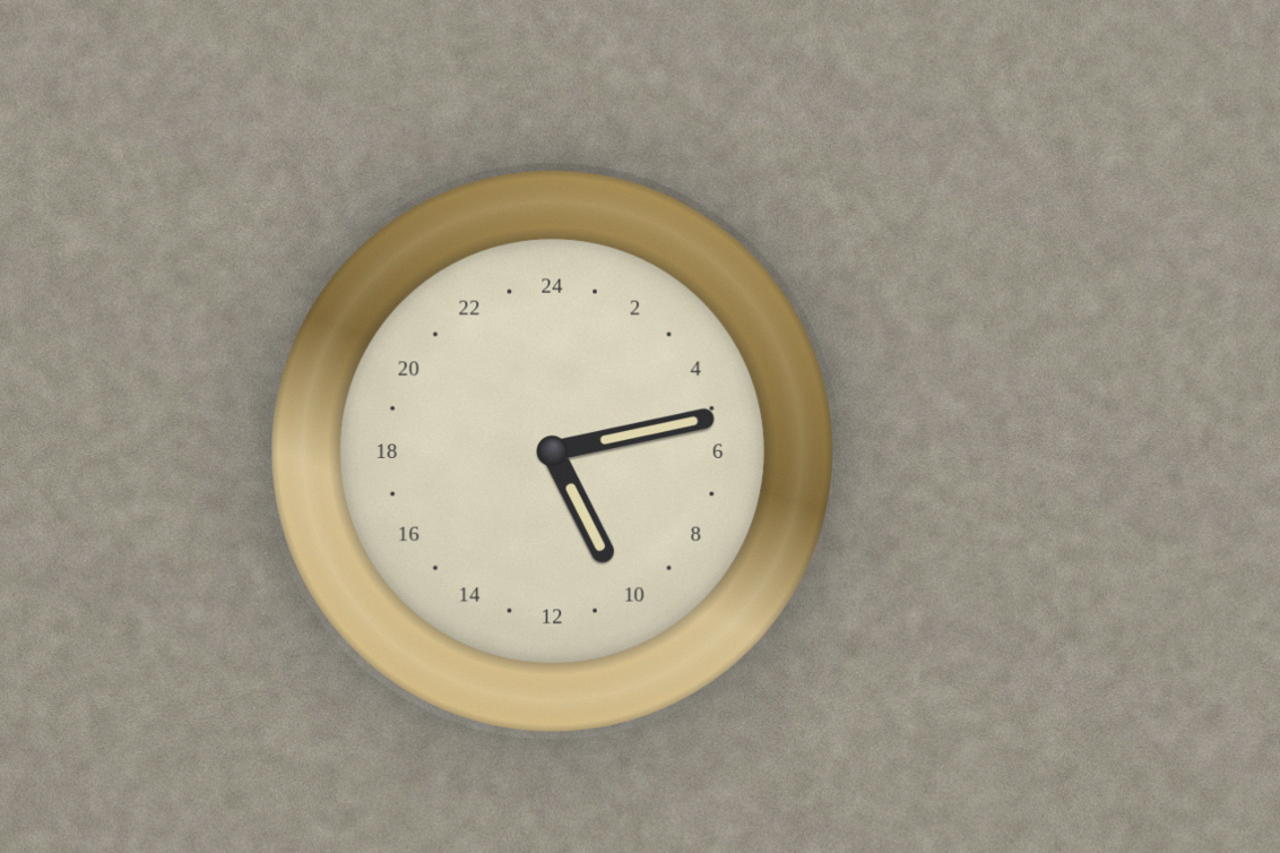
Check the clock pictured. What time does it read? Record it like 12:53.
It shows 10:13
